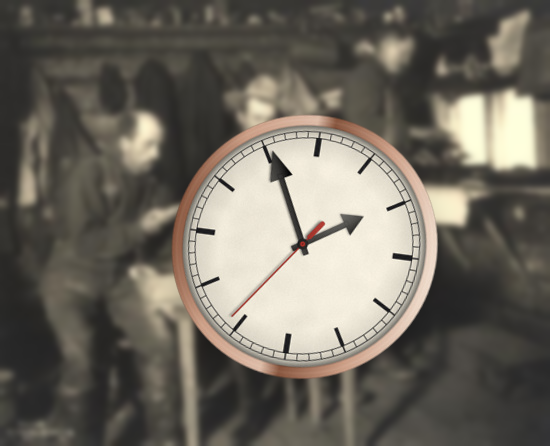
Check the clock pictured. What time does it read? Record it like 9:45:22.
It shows 1:55:36
